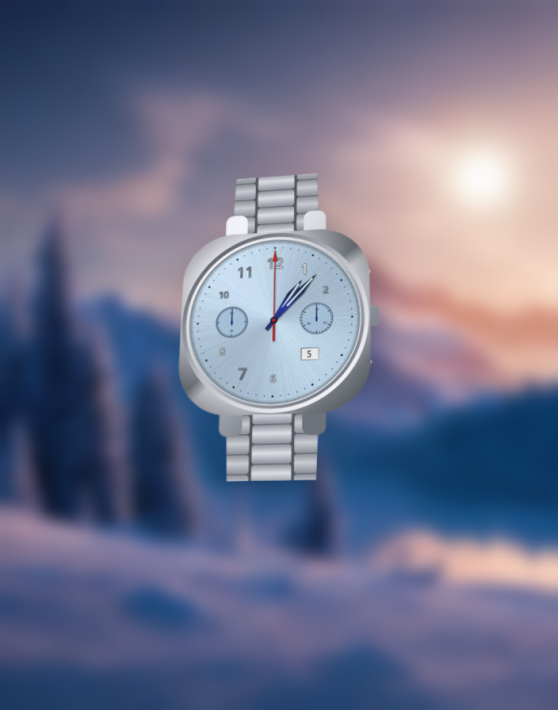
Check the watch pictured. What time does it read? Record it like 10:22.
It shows 1:07
